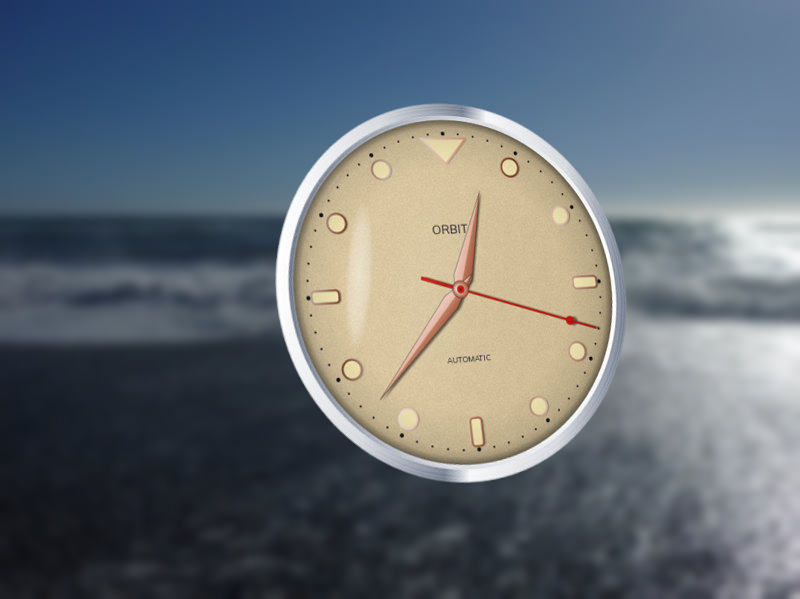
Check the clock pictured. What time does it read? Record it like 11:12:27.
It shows 12:37:18
